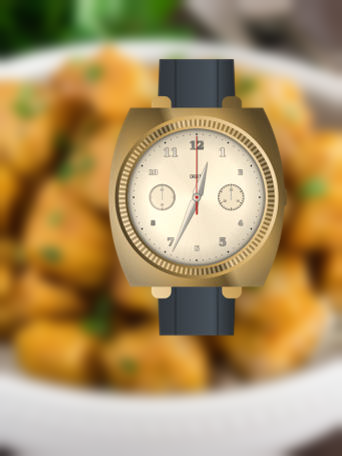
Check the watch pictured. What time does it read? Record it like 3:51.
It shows 12:34
